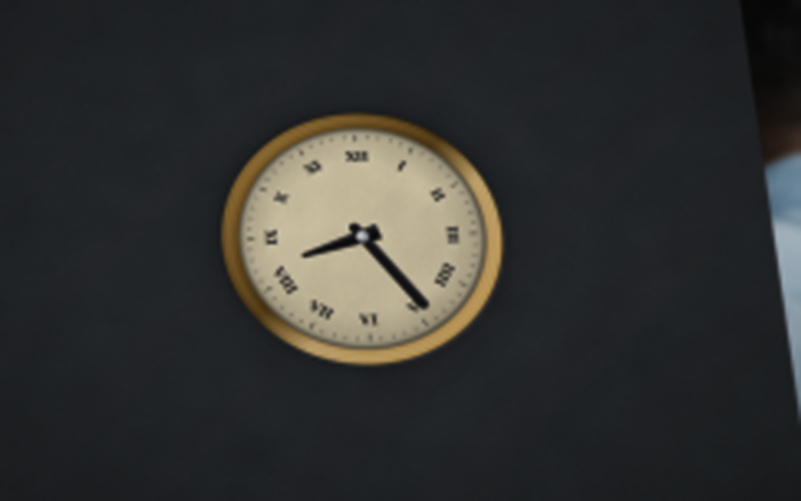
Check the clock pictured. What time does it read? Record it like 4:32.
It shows 8:24
